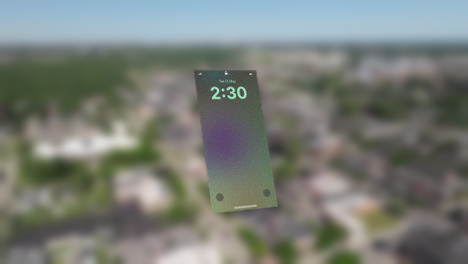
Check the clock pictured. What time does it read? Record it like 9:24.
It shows 2:30
